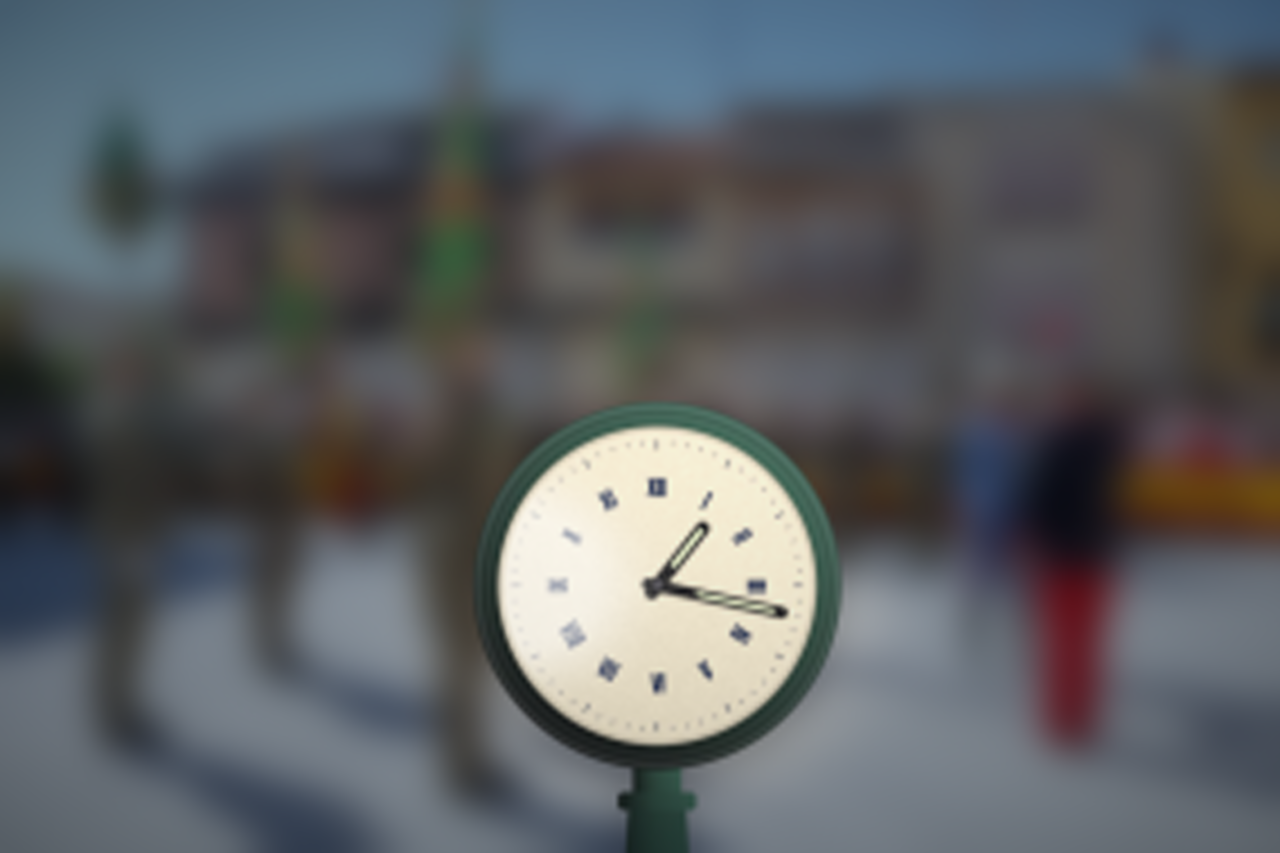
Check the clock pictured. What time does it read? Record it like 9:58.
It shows 1:17
